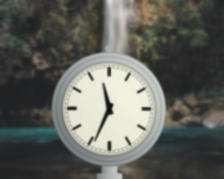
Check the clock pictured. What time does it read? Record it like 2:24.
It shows 11:34
